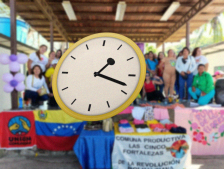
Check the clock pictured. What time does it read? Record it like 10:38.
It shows 1:18
